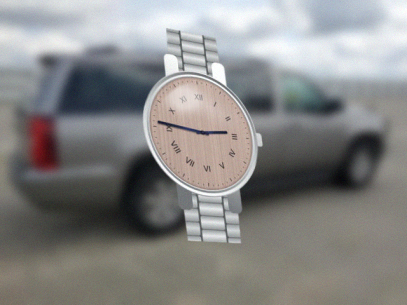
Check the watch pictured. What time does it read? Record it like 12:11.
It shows 2:46
